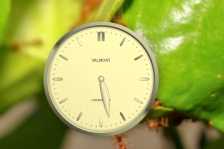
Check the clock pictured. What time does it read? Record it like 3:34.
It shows 5:28
